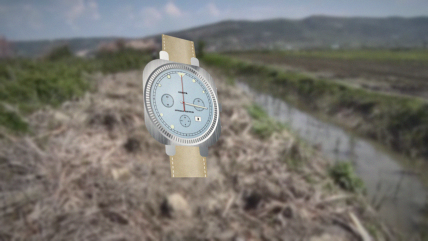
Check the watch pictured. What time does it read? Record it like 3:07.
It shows 3:16
